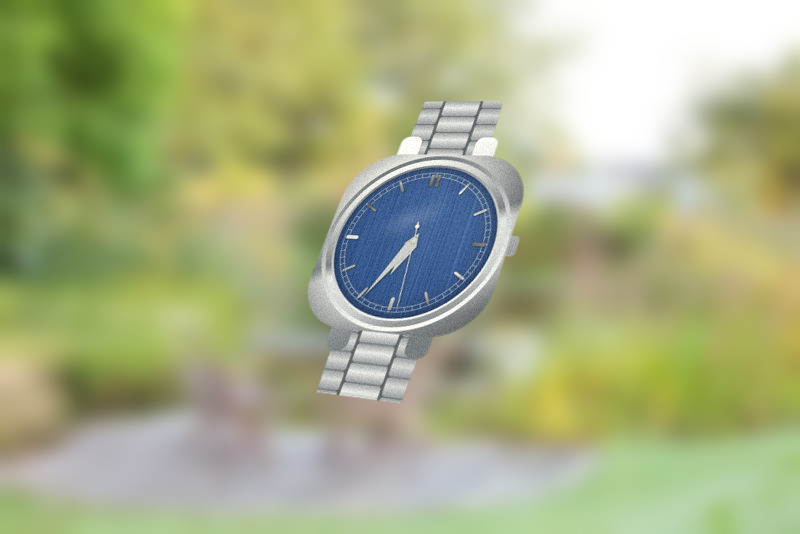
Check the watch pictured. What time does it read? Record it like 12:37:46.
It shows 6:34:29
